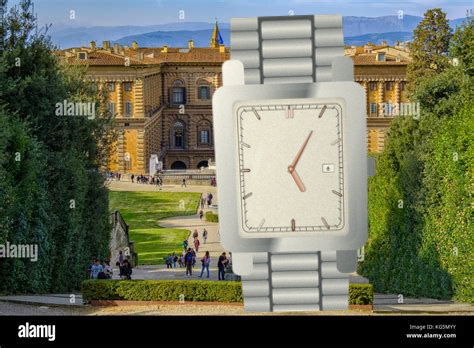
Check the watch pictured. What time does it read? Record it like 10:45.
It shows 5:05
